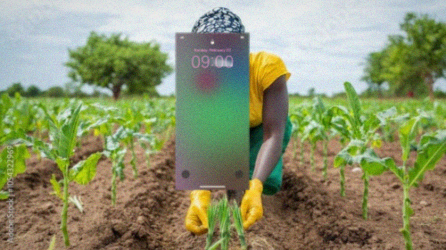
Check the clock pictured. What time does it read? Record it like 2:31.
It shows 9:00
